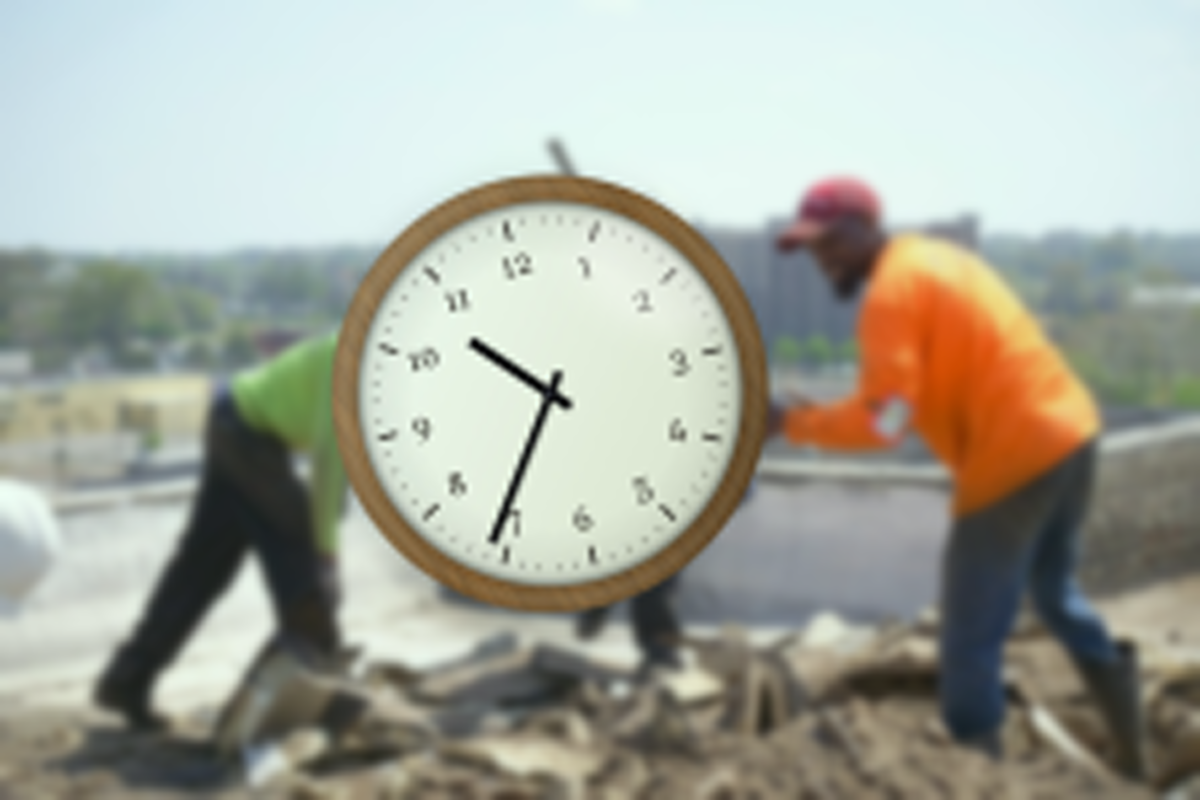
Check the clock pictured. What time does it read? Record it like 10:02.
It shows 10:36
